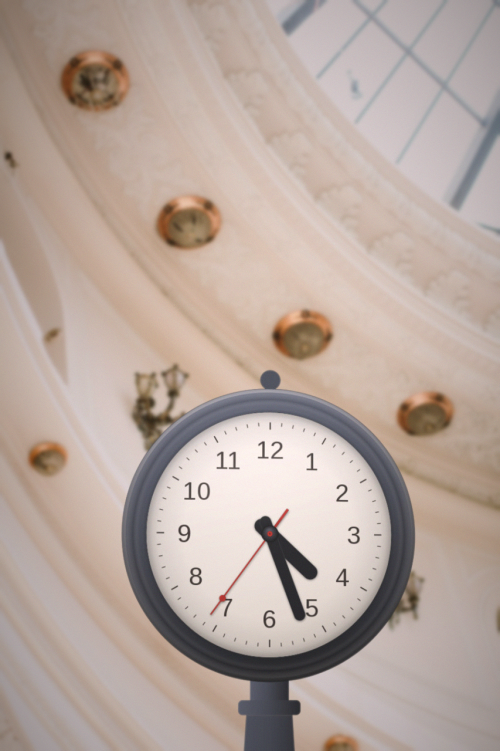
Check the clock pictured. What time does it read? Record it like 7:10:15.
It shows 4:26:36
